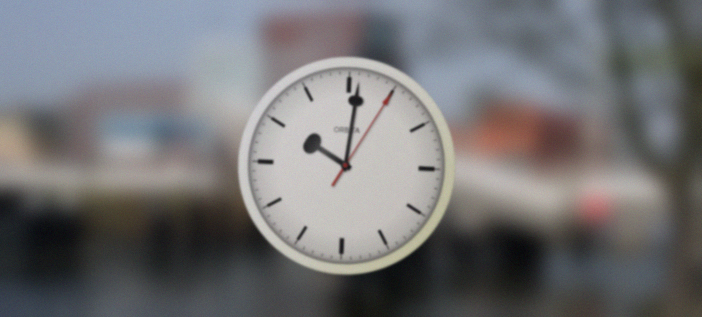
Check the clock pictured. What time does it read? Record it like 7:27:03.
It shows 10:01:05
